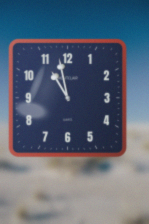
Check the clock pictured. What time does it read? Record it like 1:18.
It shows 10:58
